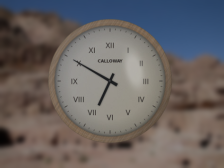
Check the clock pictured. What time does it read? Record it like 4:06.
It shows 6:50
